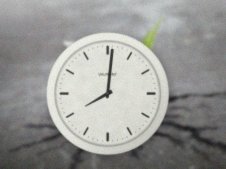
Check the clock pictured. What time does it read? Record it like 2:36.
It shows 8:01
